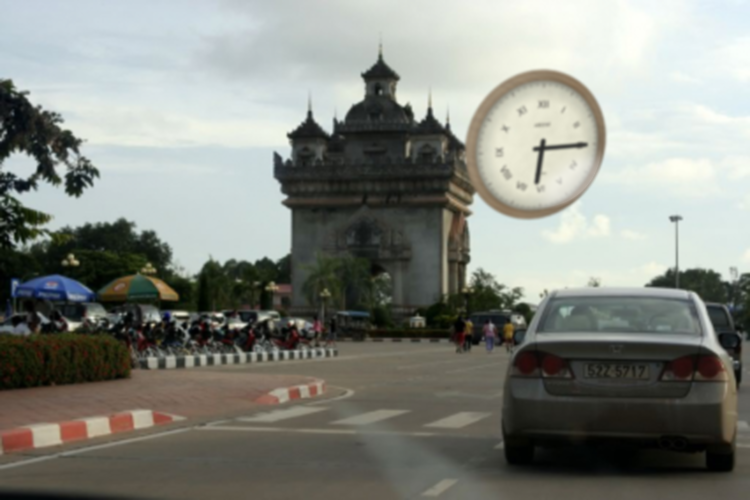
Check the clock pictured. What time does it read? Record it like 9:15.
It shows 6:15
